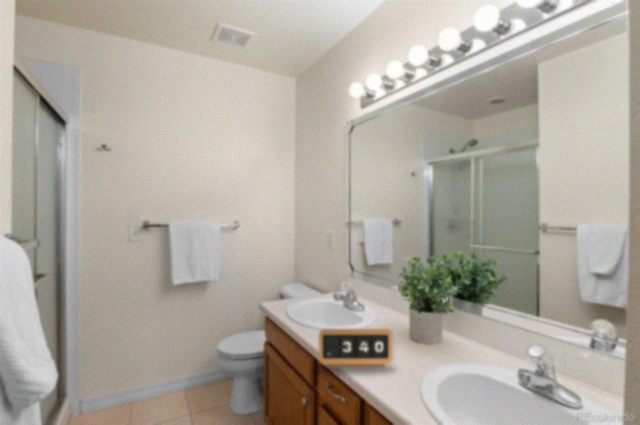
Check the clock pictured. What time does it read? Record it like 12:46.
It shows 3:40
